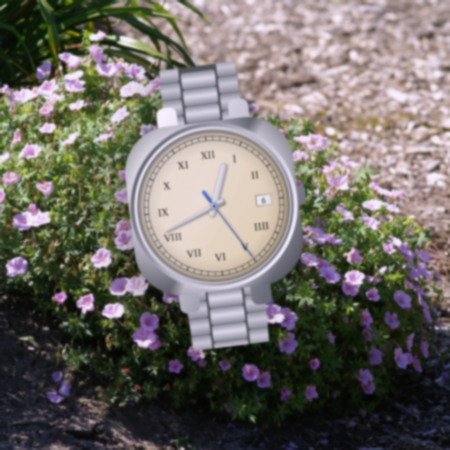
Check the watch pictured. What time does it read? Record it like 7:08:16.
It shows 12:41:25
